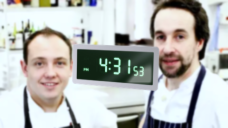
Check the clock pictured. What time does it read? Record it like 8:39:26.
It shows 4:31:53
